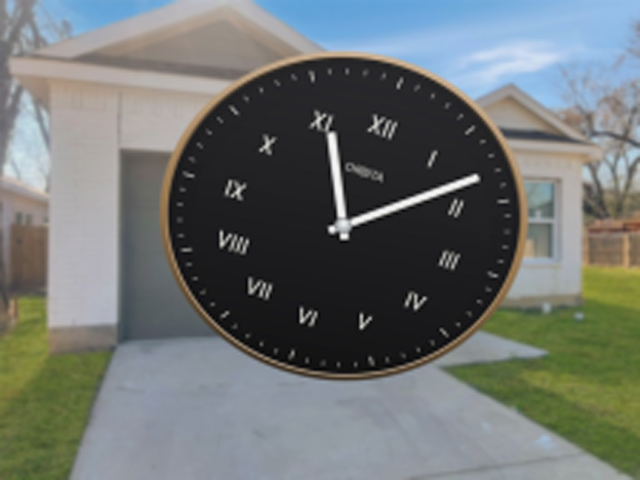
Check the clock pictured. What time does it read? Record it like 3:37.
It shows 11:08
